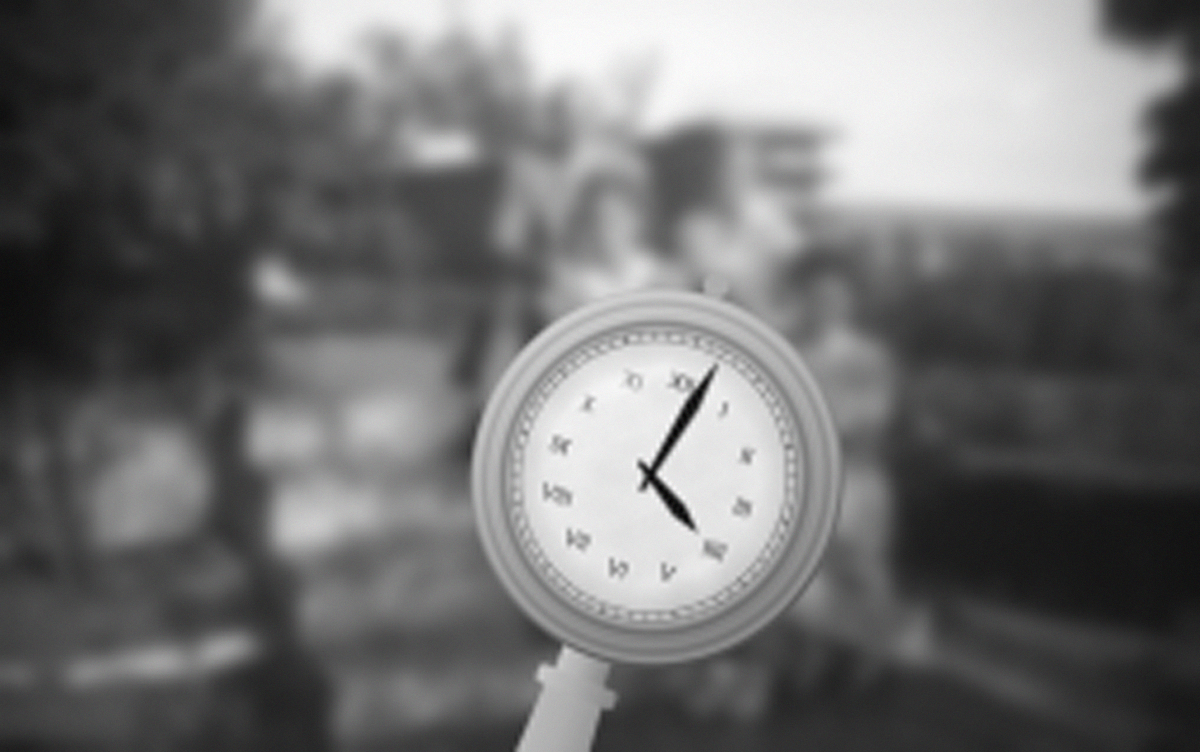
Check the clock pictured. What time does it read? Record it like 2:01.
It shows 4:02
